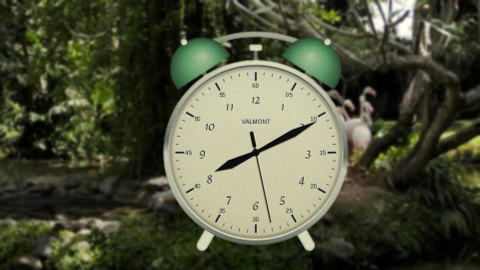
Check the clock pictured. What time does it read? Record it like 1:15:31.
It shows 8:10:28
